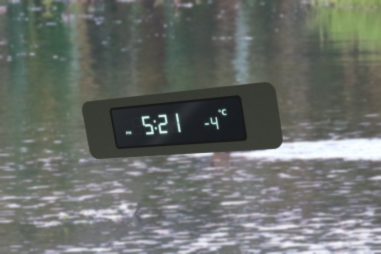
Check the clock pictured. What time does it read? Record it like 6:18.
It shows 5:21
